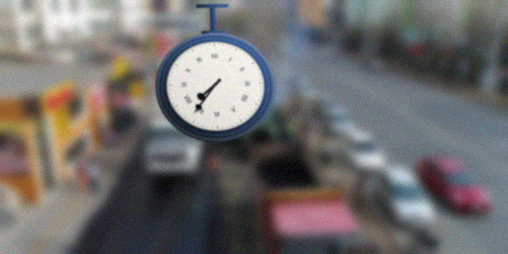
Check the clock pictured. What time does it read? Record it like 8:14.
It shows 7:36
